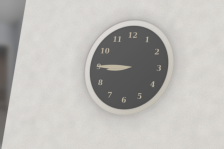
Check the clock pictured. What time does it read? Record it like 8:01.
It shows 8:45
